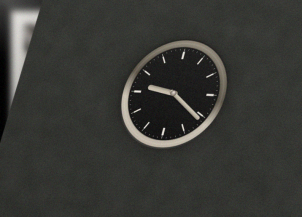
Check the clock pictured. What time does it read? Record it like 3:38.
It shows 9:21
